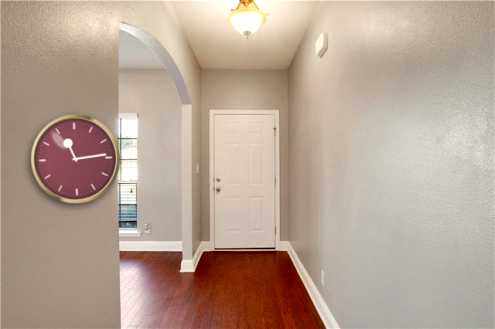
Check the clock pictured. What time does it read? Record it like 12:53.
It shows 11:14
